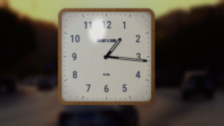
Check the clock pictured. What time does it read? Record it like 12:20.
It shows 1:16
